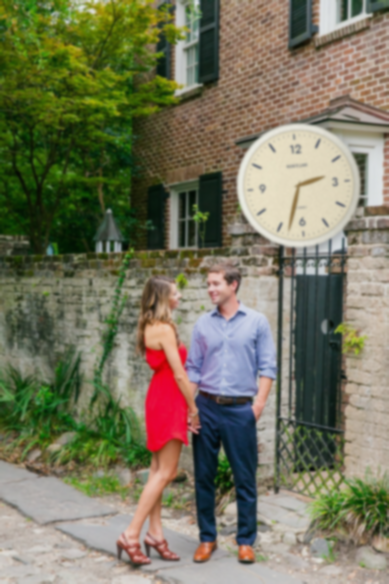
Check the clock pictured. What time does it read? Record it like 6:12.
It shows 2:33
